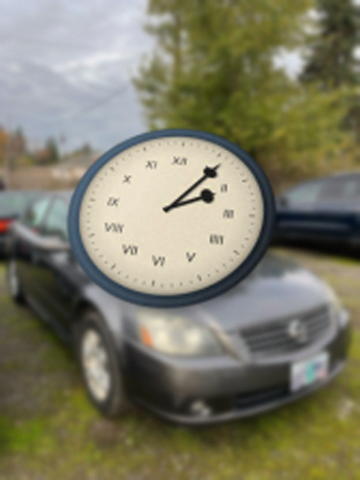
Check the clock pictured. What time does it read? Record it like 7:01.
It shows 2:06
